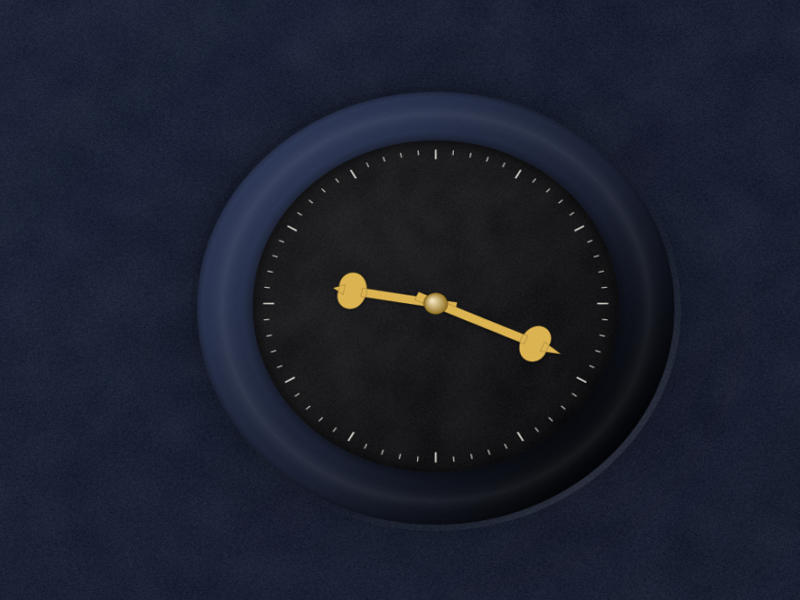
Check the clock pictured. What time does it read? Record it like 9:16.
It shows 9:19
